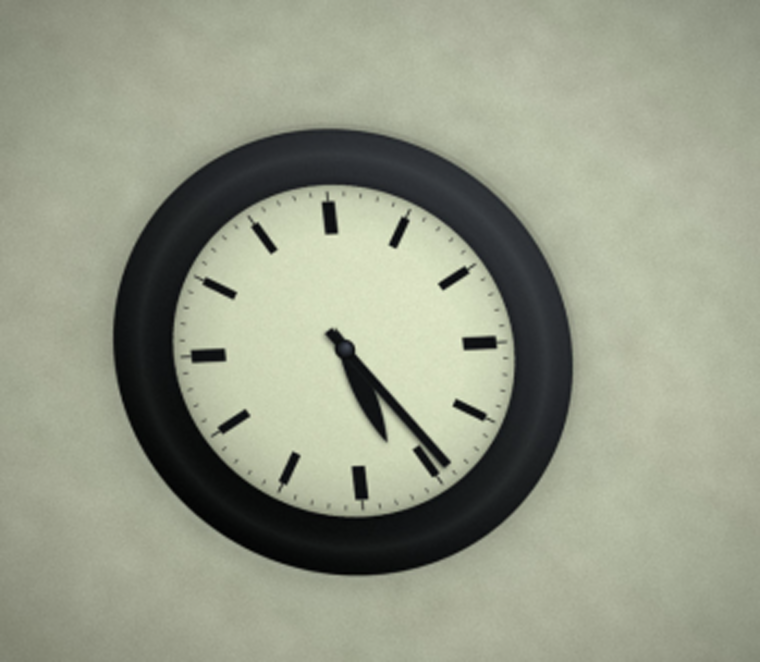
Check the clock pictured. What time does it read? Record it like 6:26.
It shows 5:24
